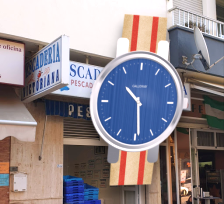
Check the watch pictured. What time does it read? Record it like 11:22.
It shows 10:29
